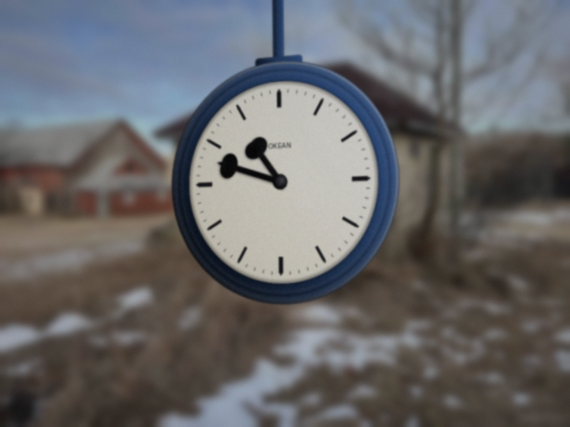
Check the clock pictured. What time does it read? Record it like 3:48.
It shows 10:48
